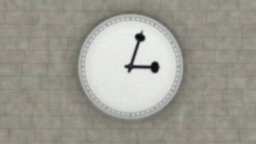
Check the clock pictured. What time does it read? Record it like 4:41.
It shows 3:03
